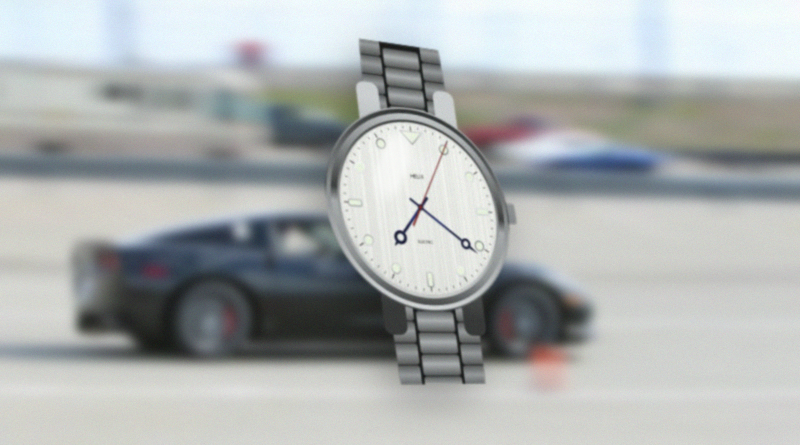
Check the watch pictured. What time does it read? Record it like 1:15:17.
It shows 7:21:05
